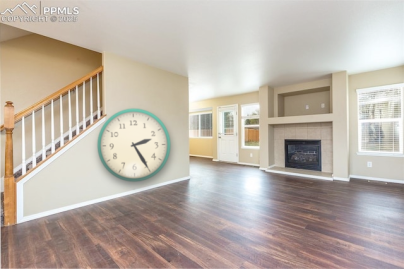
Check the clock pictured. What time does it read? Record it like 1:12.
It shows 2:25
